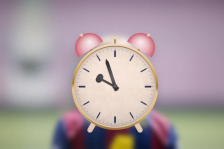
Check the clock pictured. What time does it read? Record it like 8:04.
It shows 9:57
